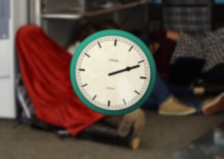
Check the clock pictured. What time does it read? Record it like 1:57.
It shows 2:11
